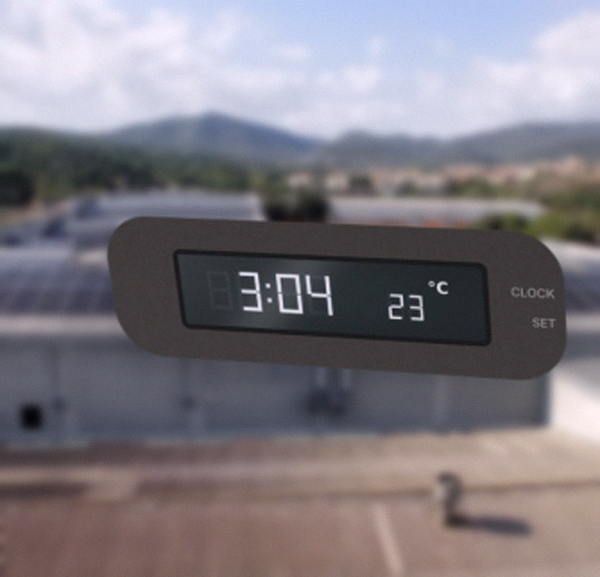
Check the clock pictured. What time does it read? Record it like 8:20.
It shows 3:04
